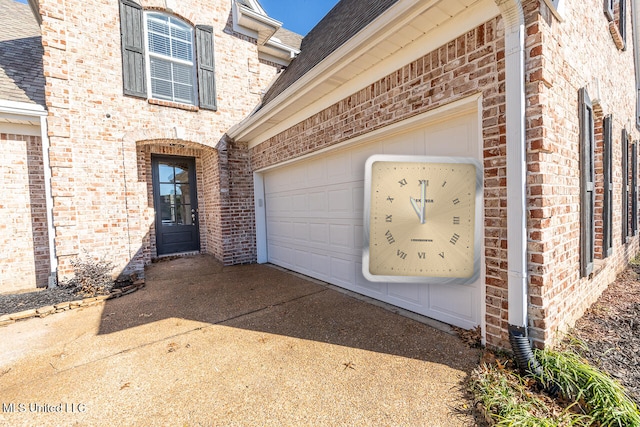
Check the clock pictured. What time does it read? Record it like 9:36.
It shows 11:00
